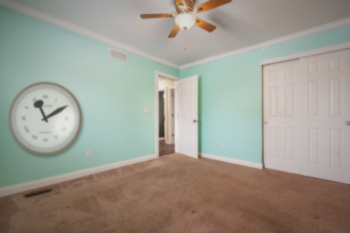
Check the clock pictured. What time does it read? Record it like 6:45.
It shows 11:10
